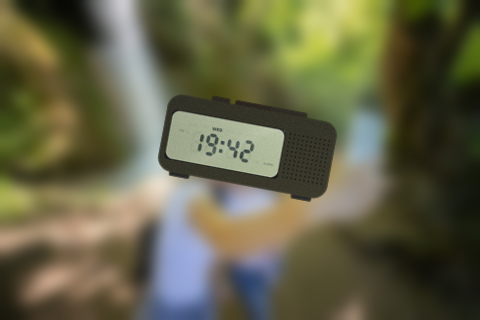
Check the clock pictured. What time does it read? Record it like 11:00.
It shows 19:42
